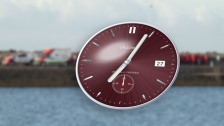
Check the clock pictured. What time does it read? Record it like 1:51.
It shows 7:04
